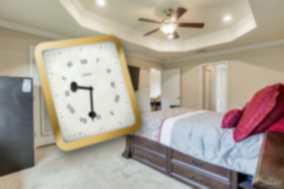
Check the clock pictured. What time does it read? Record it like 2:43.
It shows 9:32
